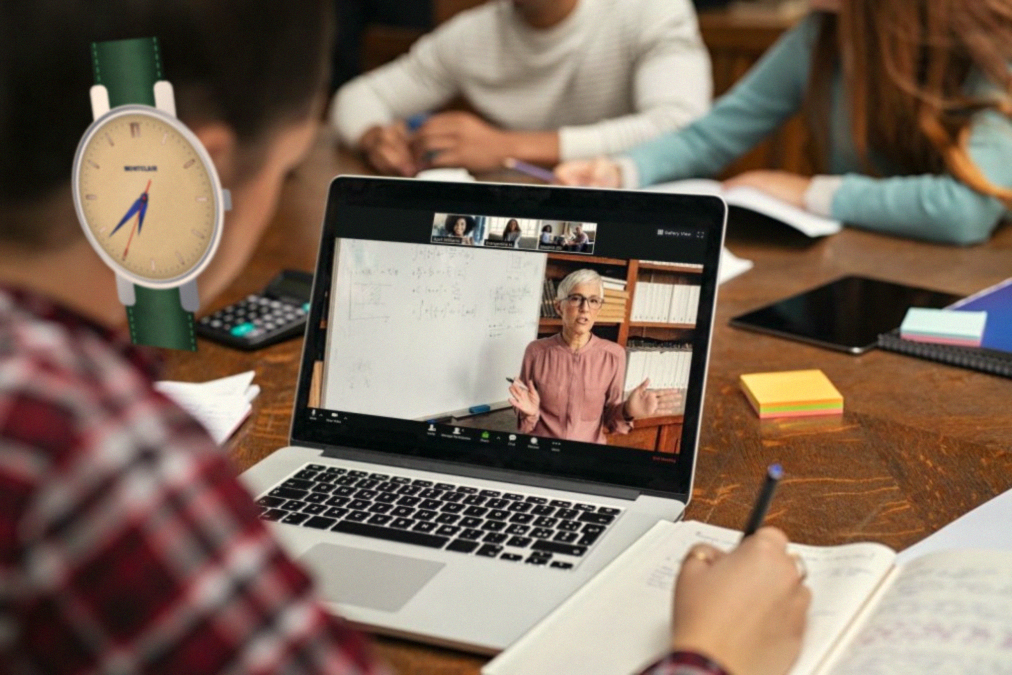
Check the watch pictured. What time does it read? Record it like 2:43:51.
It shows 6:38:35
